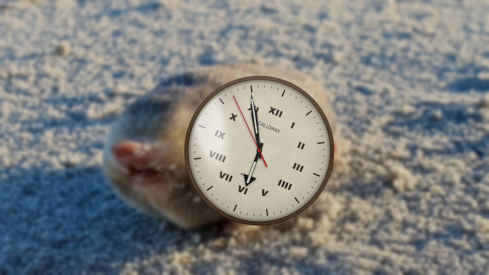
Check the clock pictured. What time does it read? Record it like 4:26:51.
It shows 5:54:52
